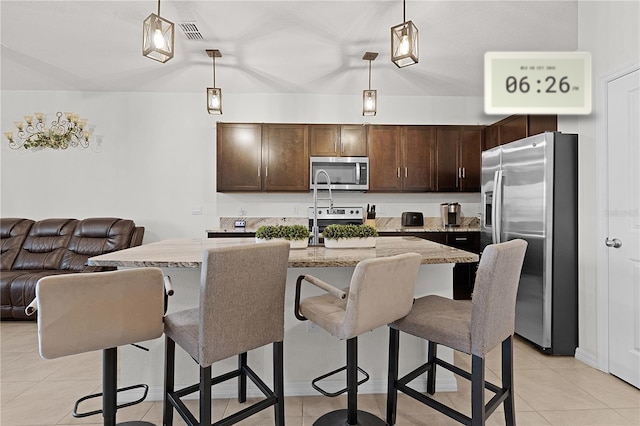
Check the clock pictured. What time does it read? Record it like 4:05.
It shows 6:26
